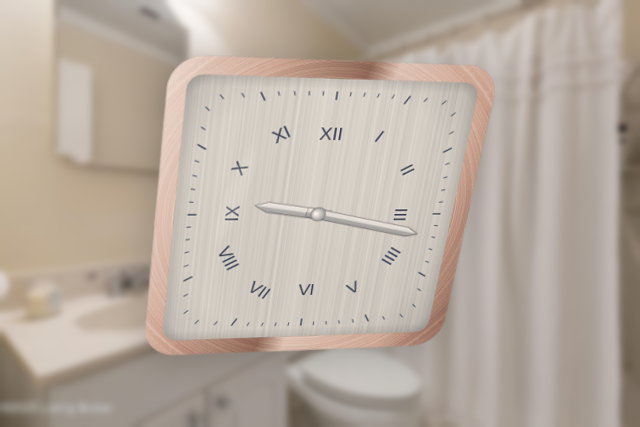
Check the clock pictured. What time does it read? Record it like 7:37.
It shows 9:17
